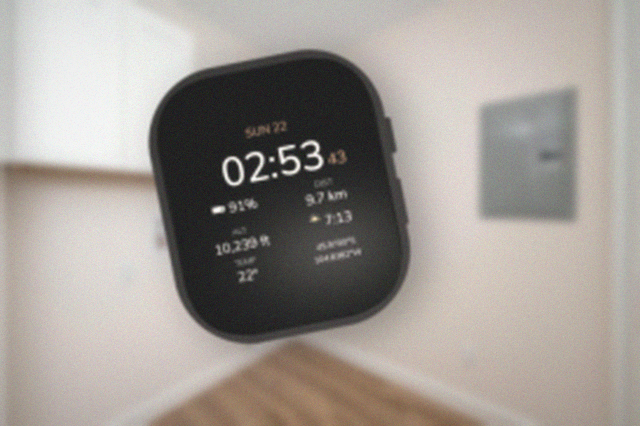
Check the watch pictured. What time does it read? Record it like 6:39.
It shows 2:53
